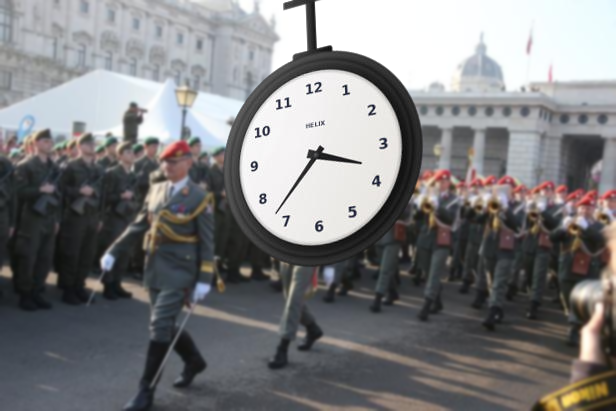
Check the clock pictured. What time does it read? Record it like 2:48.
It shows 3:37
